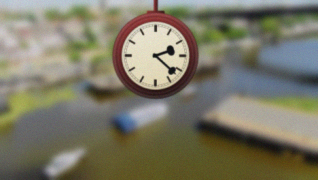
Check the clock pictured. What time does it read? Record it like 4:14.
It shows 2:22
